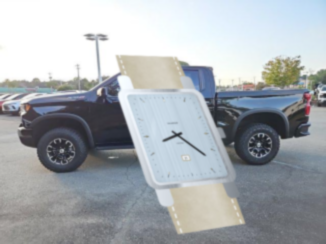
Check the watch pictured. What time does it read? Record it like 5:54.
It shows 8:23
